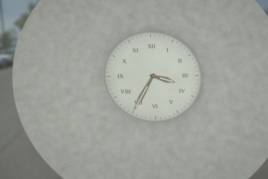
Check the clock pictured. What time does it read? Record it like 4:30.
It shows 3:35
